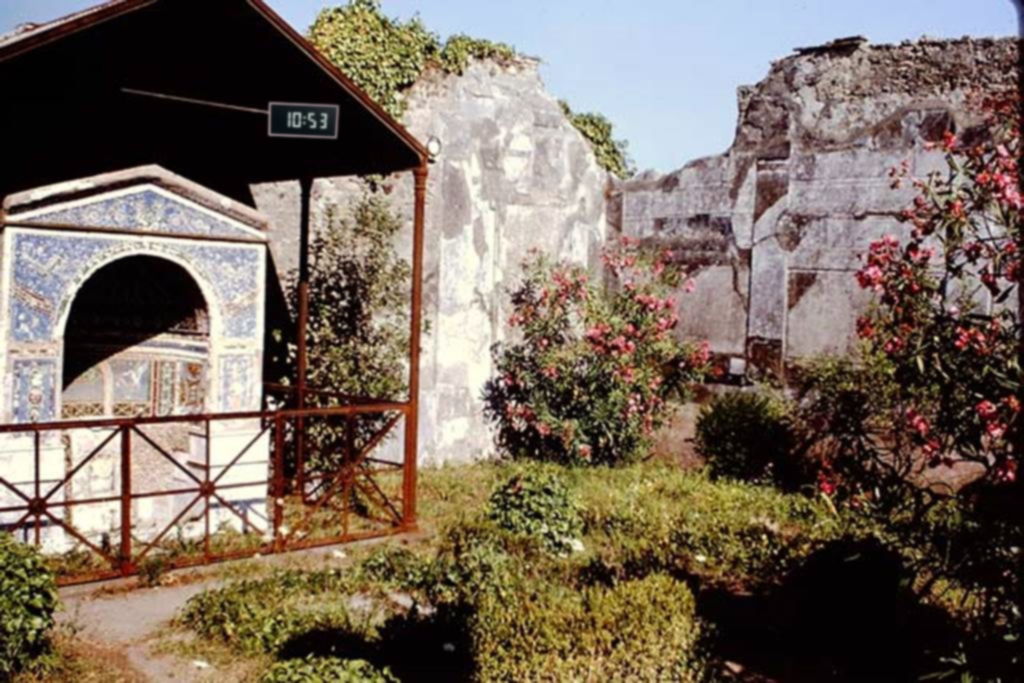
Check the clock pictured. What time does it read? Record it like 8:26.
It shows 10:53
